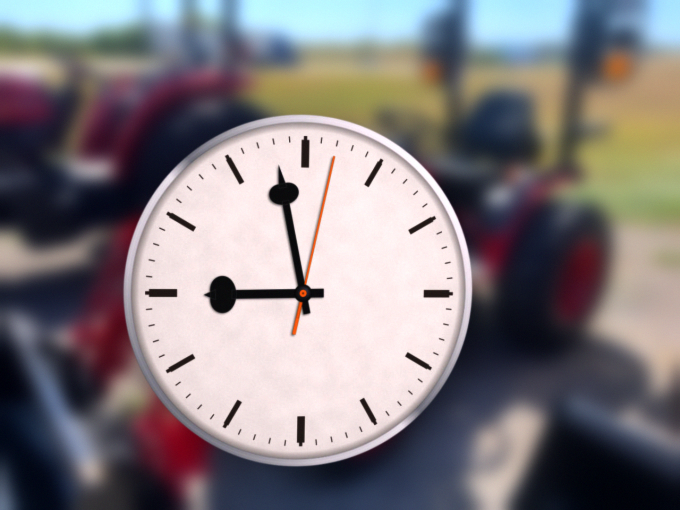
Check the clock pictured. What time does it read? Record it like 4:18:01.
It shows 8:58:02
